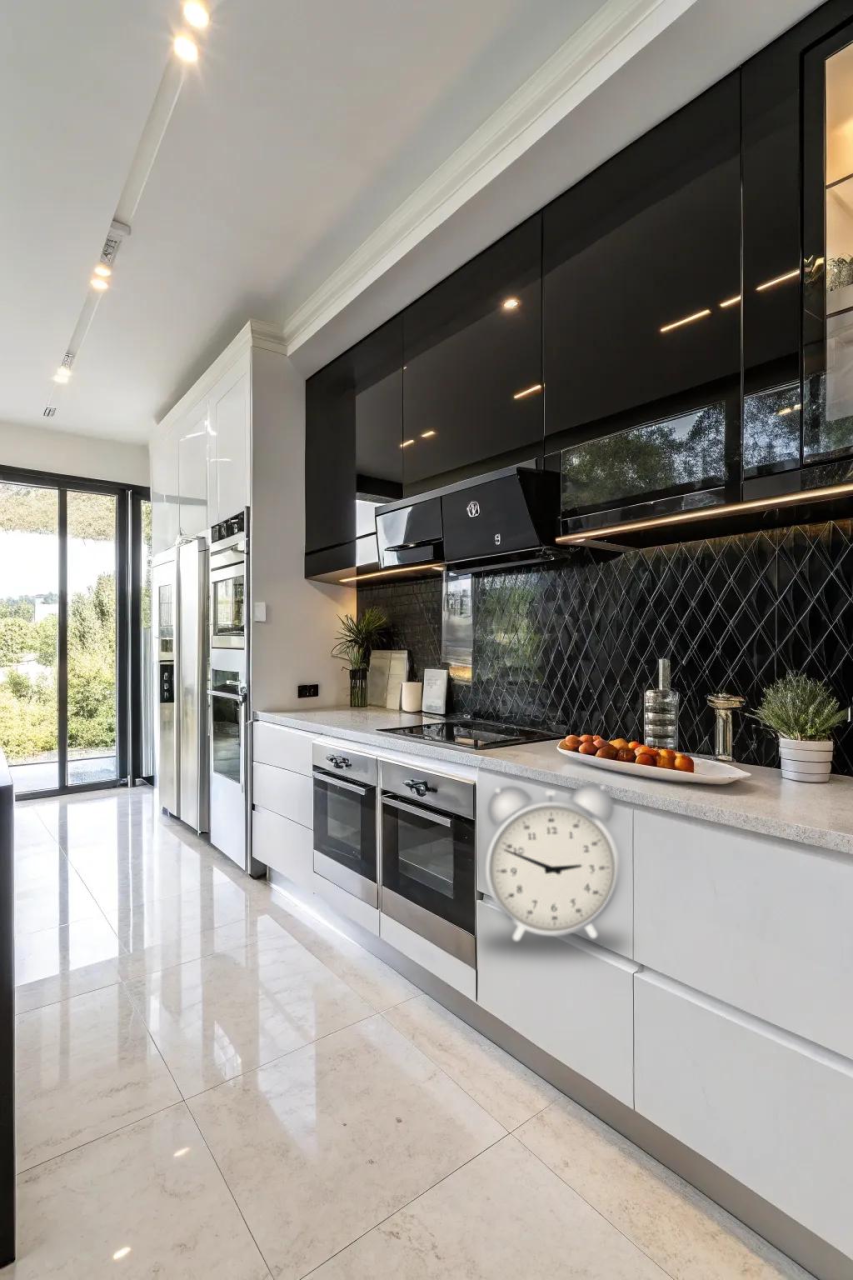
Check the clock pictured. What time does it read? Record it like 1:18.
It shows 2:49
